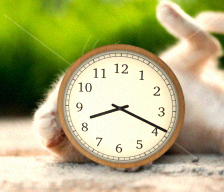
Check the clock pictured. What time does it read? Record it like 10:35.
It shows 8:19
